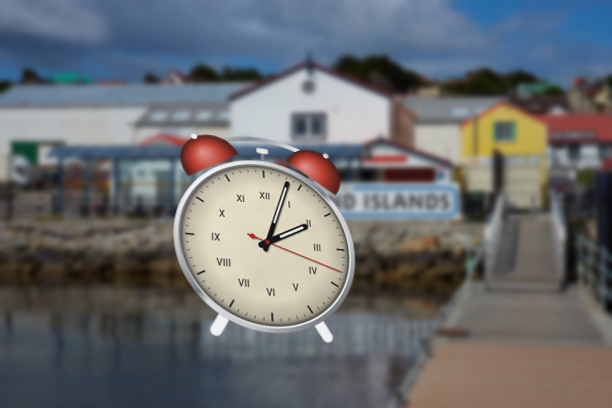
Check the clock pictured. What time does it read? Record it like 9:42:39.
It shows 2:03:18
